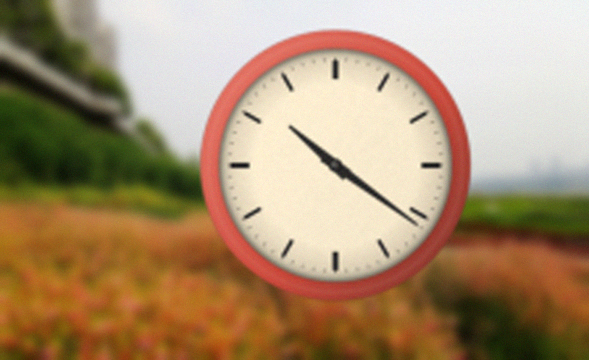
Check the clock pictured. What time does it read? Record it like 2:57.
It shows 10:21
